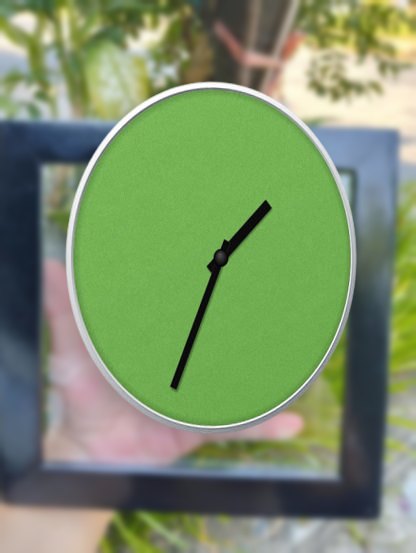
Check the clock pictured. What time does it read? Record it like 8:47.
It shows 1:34
